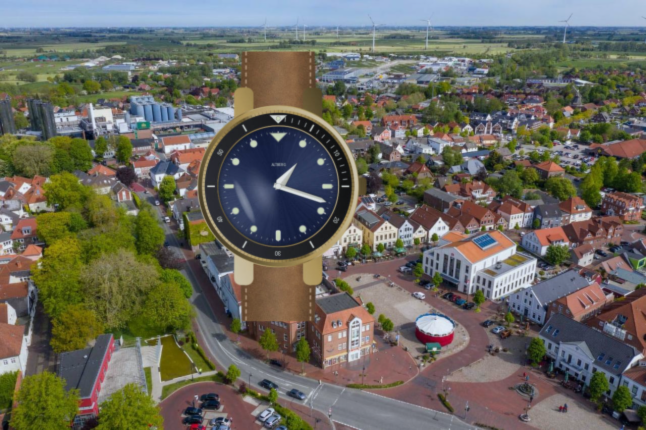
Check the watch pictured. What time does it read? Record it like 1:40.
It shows 1:18
